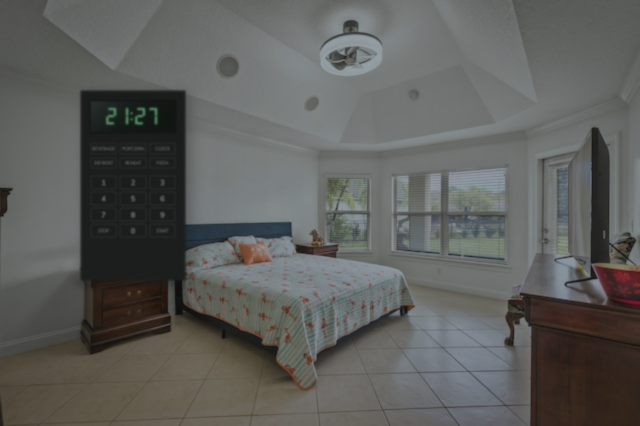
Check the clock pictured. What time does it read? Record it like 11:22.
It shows 21:27
